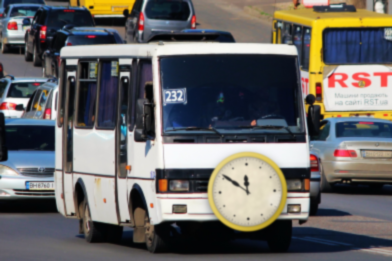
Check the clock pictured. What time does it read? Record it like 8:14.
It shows 11:51
